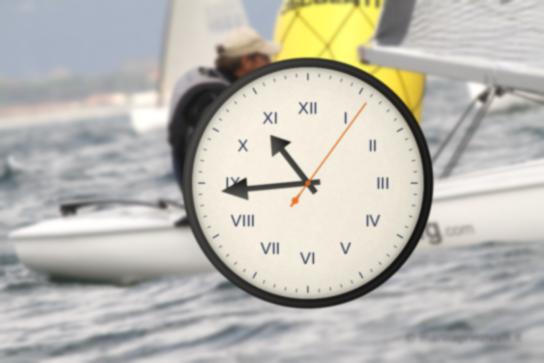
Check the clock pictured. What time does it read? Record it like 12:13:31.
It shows 10:44:06
